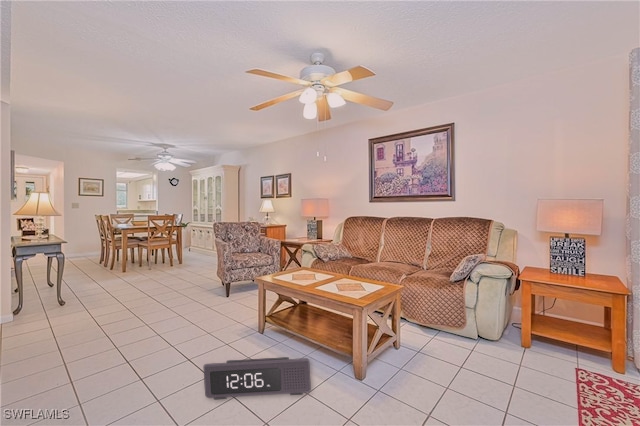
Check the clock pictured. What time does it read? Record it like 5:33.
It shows 12:06
